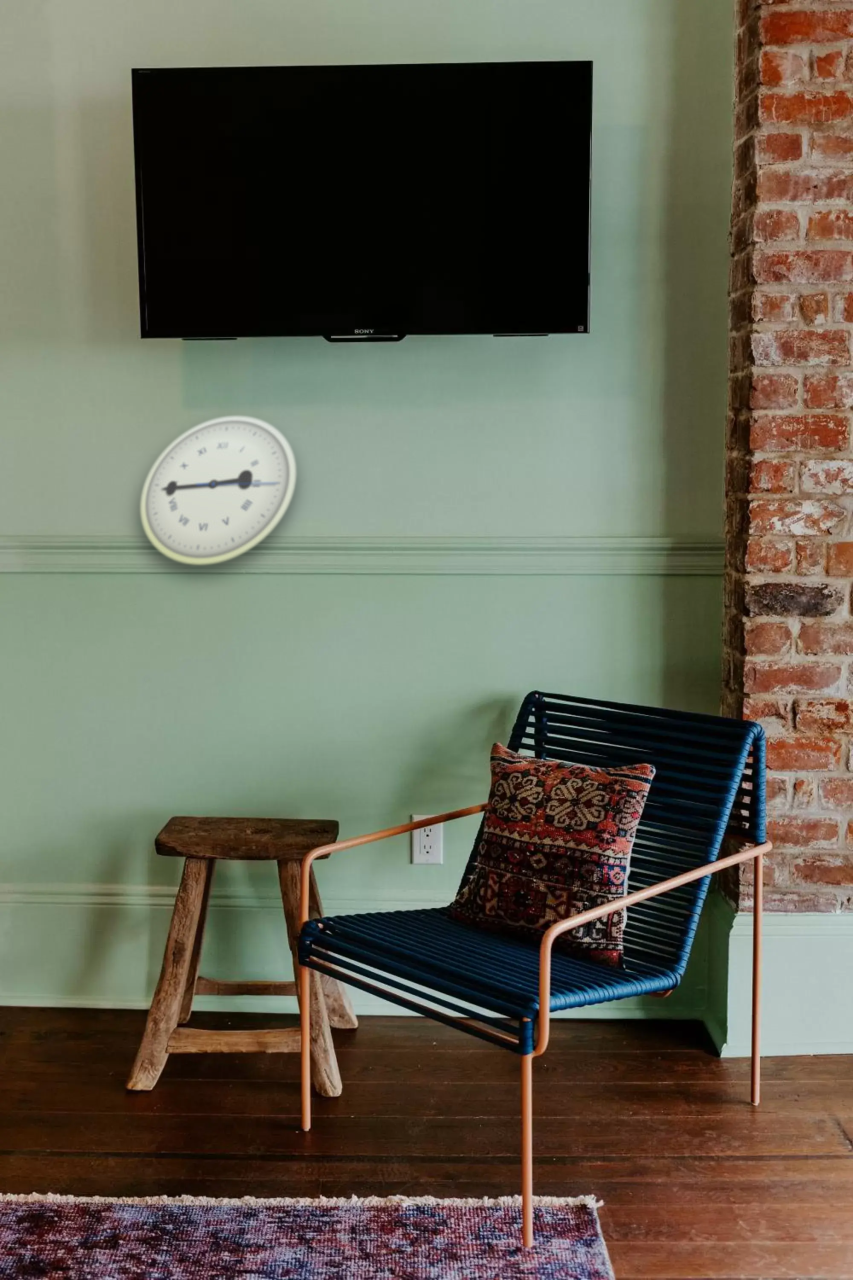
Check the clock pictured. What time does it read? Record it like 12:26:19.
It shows 2:44:15
